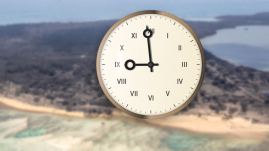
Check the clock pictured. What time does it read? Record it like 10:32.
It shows 8:59
